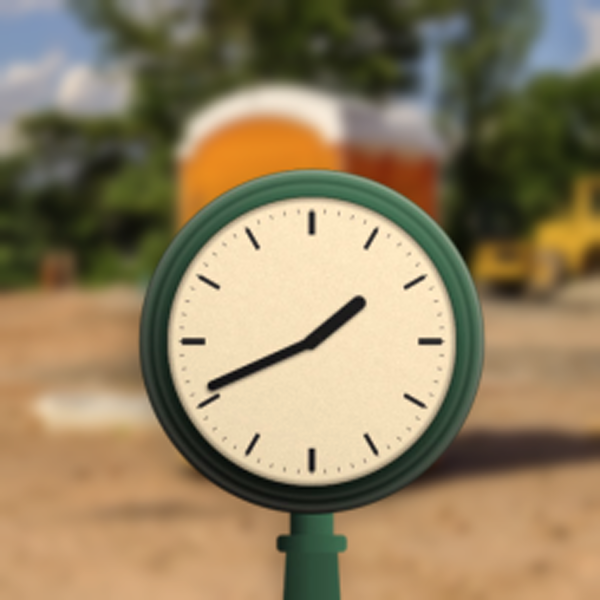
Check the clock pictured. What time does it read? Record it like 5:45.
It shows 1:41
